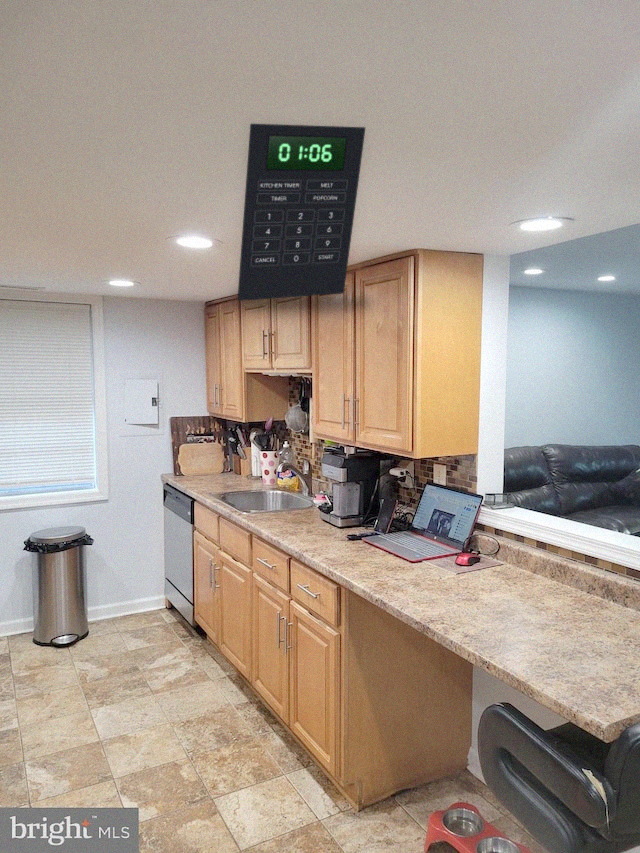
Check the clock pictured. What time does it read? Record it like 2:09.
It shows 1:06
